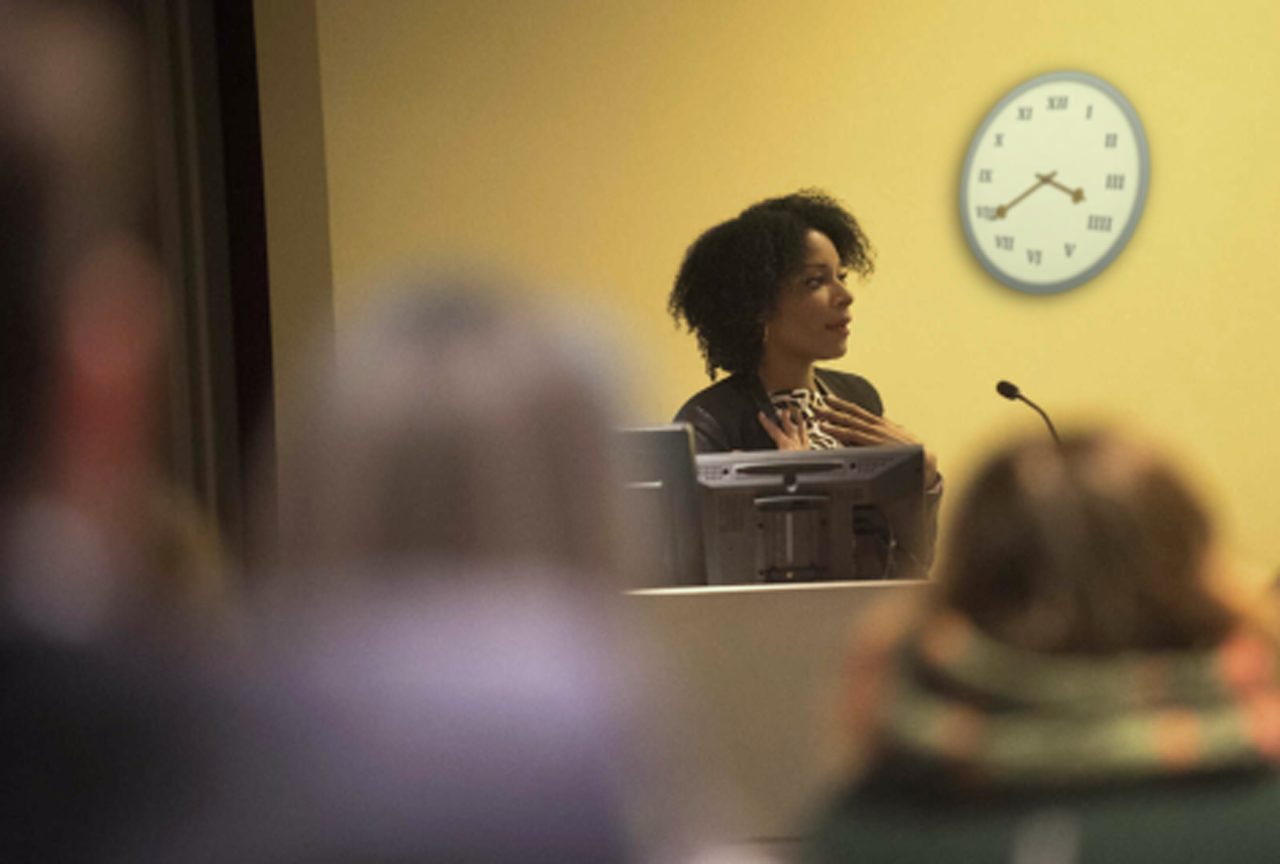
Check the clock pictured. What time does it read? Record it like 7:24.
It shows 3:39
